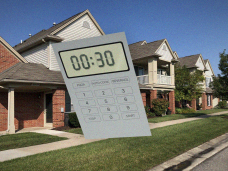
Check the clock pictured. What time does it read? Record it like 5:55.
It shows 0:30
